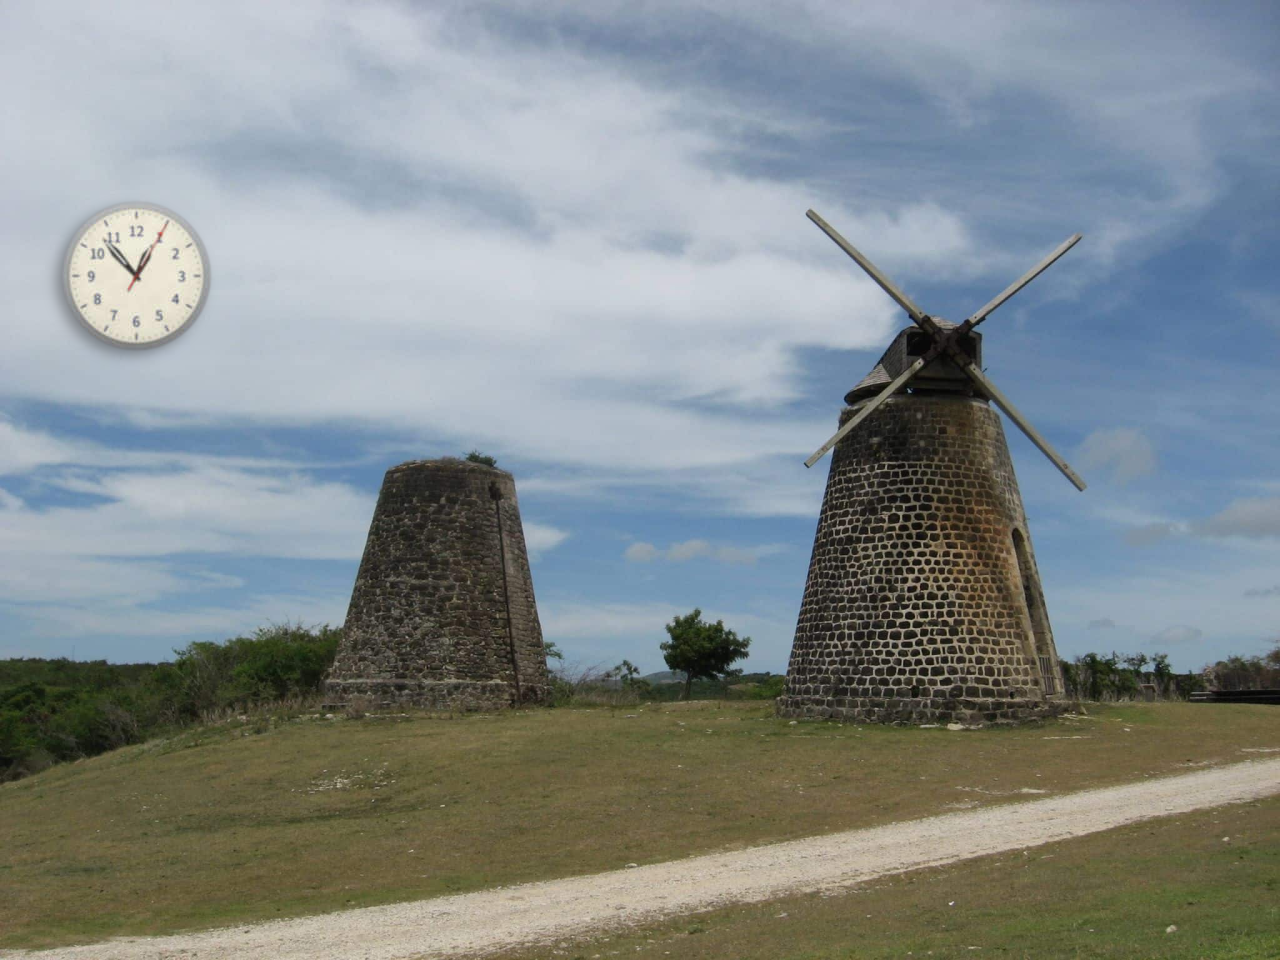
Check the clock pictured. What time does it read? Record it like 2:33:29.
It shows 12:53:05
